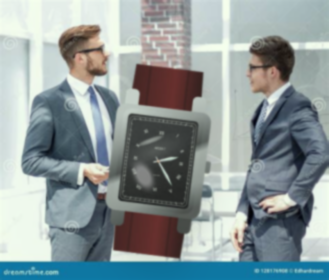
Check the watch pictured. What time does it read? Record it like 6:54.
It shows 2:24
